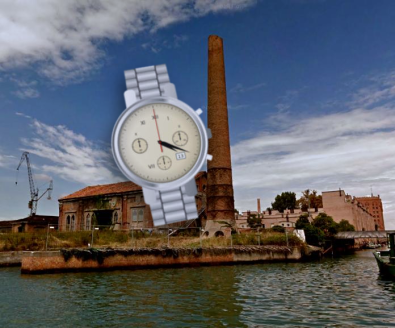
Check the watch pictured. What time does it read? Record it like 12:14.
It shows 4:20
